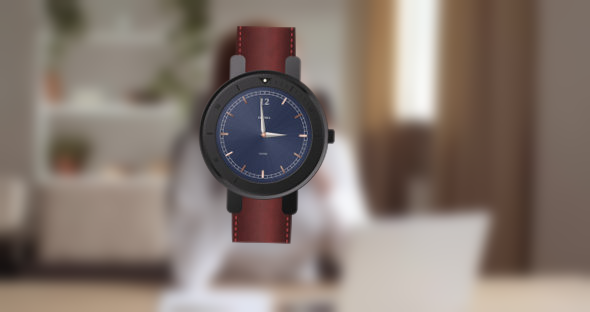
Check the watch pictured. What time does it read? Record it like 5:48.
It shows 2:59
